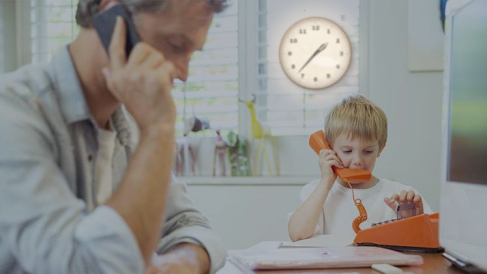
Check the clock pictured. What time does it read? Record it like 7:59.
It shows 1:37
